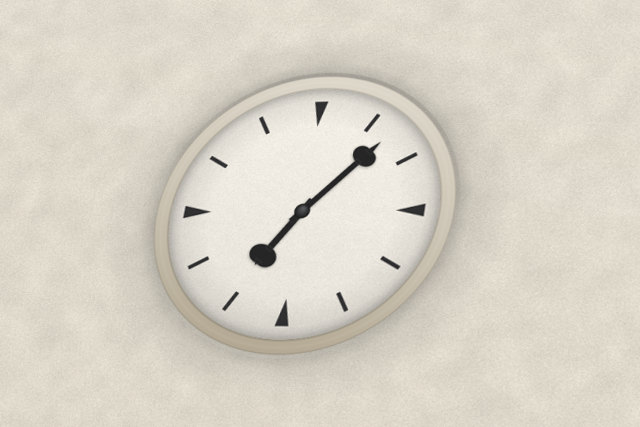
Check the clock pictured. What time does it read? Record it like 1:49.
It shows 7:07
